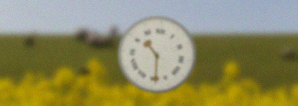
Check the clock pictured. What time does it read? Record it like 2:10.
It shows 10:29
